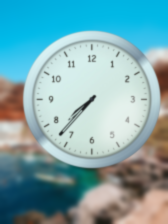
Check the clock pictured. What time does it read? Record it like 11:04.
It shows 7:37
